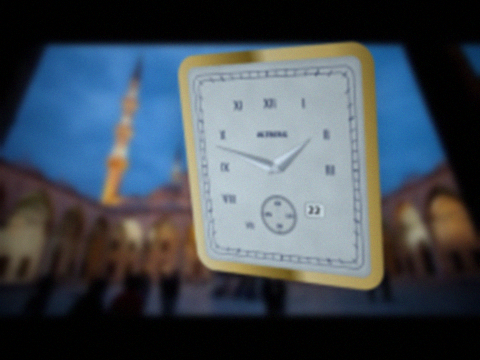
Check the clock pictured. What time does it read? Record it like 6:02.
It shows 1:48
